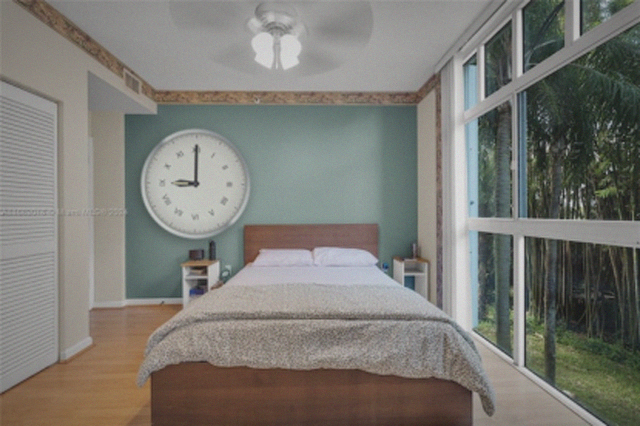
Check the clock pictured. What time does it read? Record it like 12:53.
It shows 9:00
